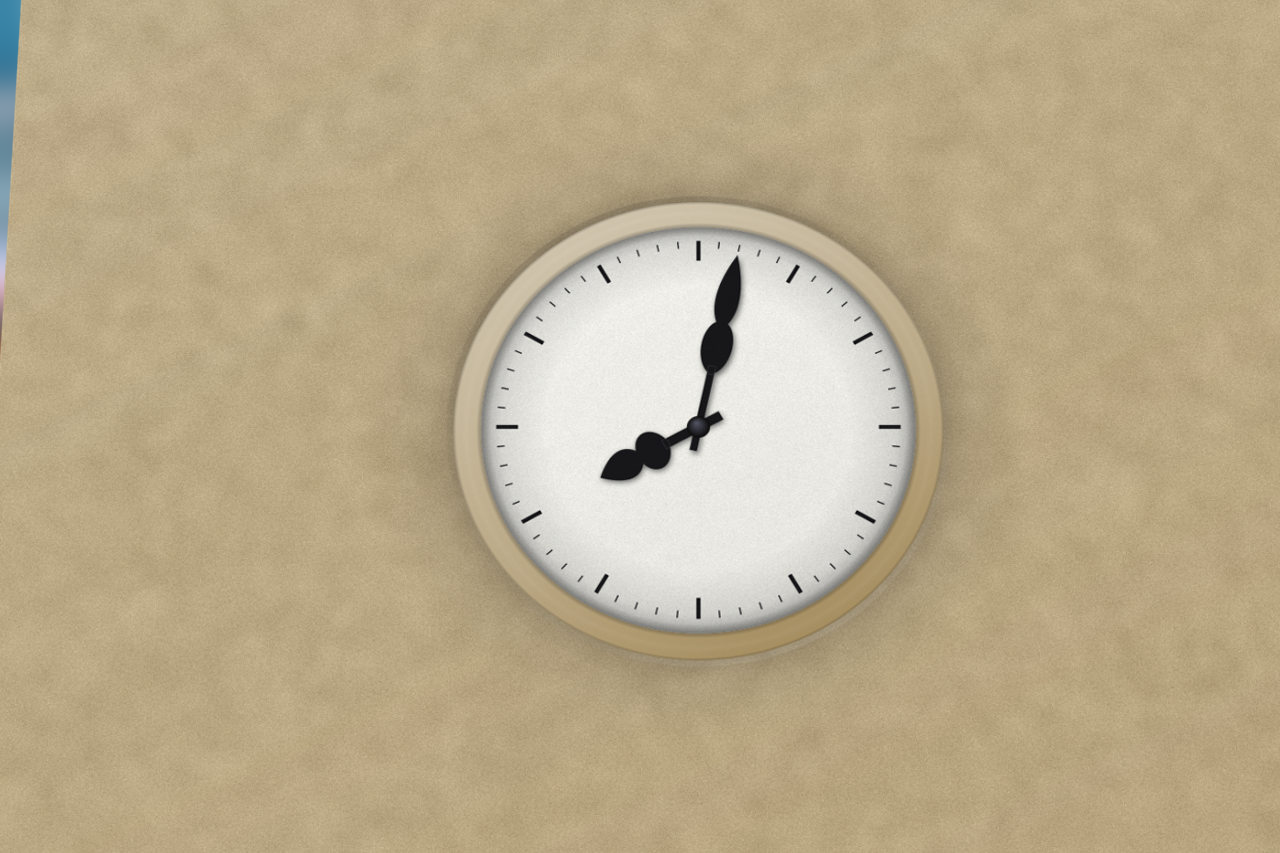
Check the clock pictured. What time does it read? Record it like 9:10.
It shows 8:02
